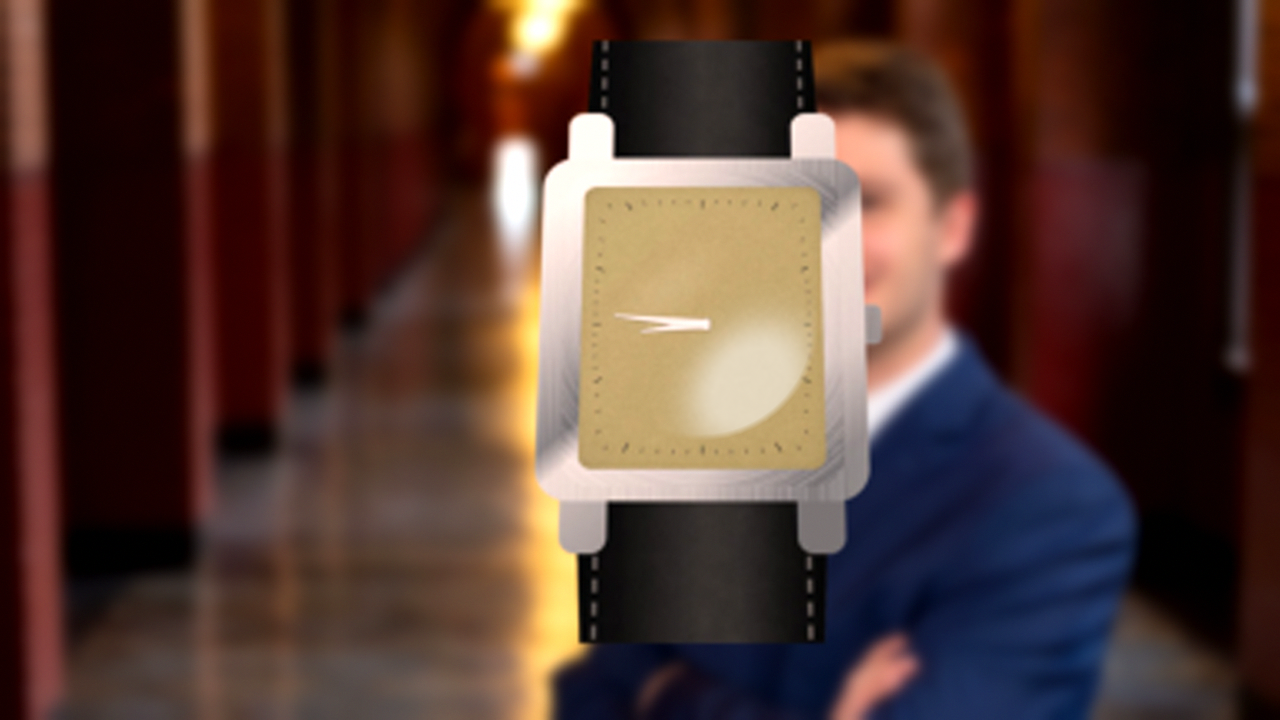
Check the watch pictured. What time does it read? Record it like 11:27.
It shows 8:46
